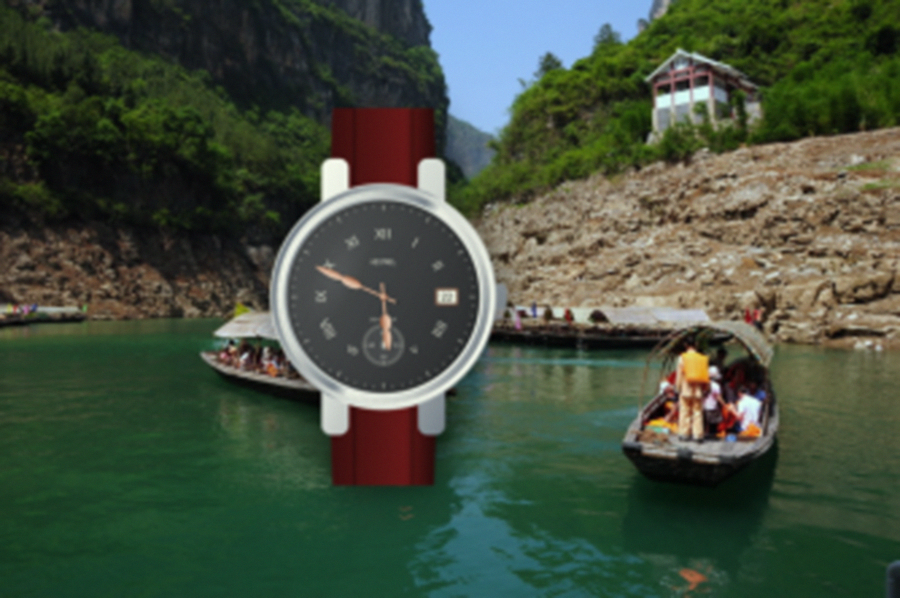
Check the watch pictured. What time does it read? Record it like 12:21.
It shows 5:49
